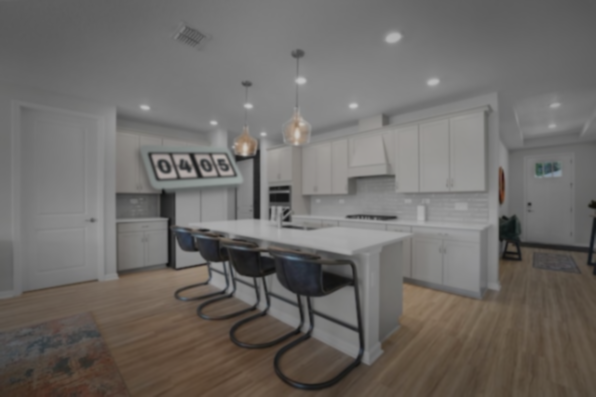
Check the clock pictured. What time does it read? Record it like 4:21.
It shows 4:05
